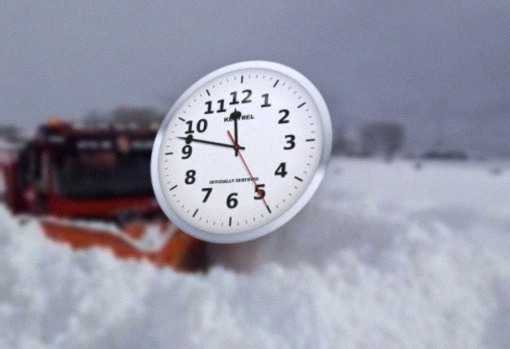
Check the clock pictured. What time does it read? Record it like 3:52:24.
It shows 11:47:25
